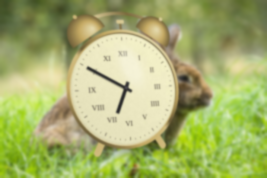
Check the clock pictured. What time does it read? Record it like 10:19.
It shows 6:50
